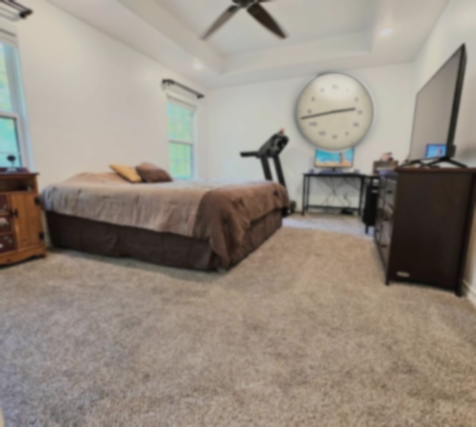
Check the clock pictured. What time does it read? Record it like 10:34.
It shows 2:43
